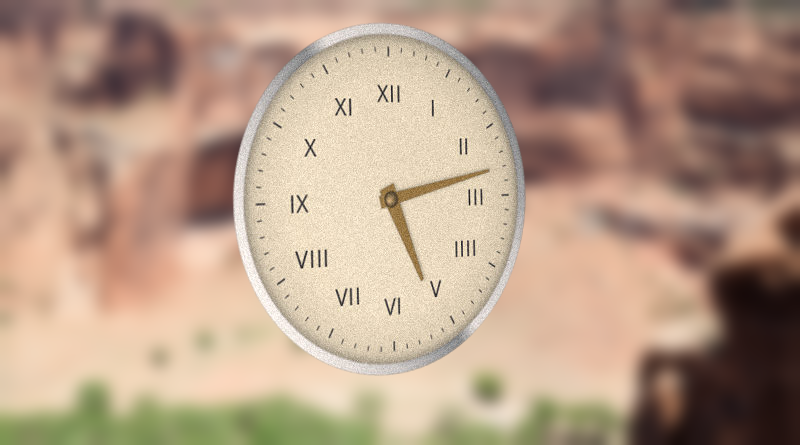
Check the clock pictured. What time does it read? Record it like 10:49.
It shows 5:13
